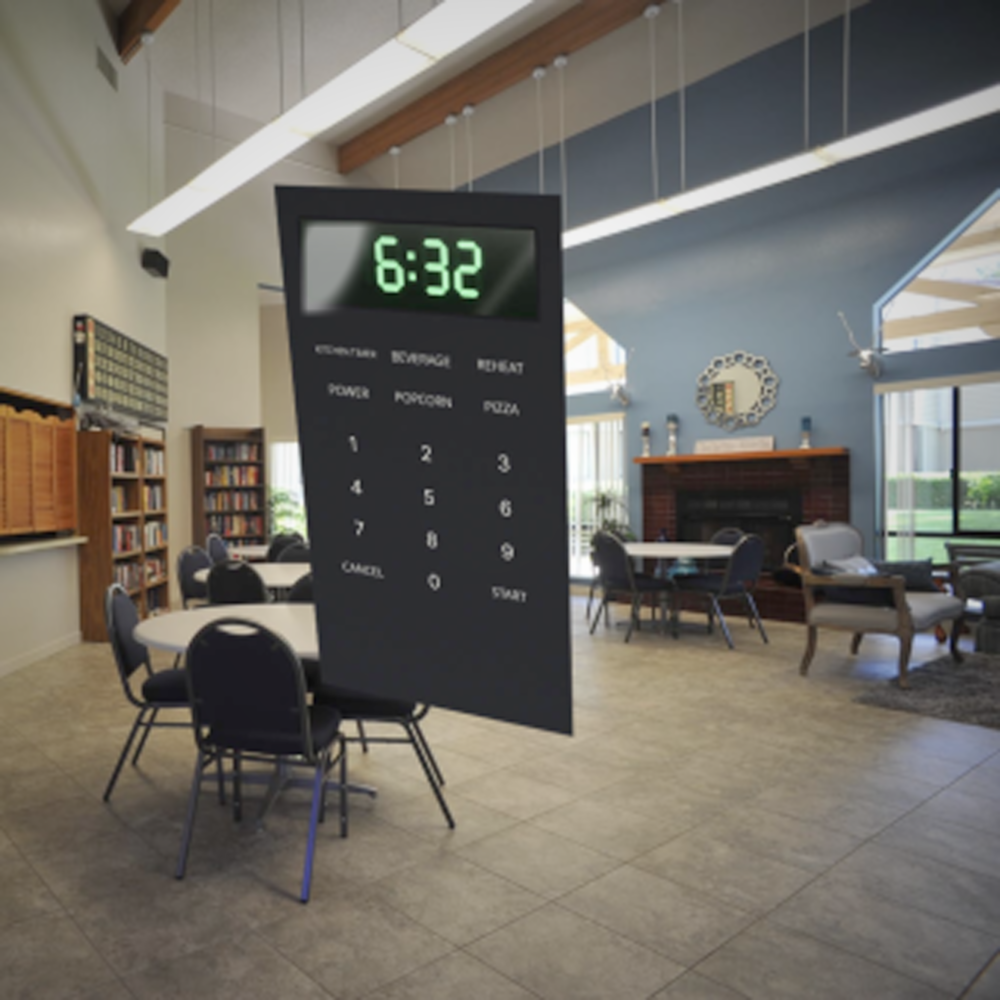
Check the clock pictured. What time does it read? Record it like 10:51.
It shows 6:32
